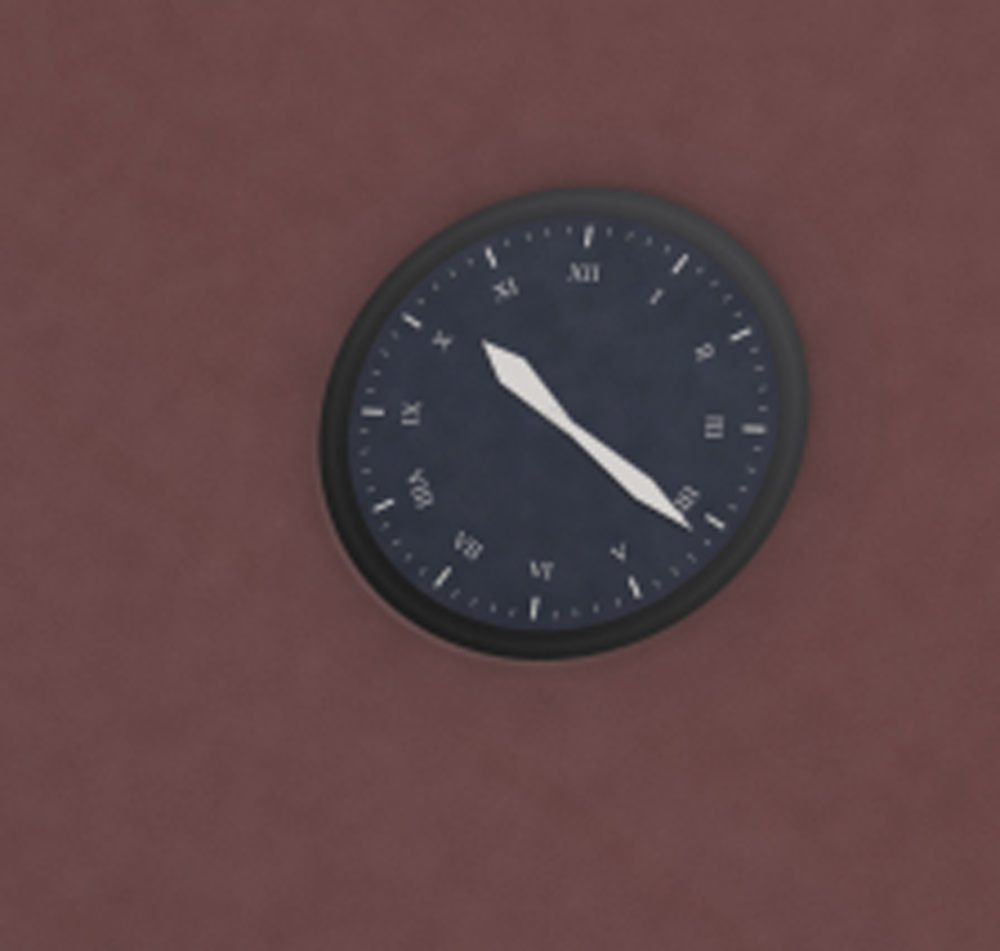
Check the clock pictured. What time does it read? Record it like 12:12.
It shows 10:21
